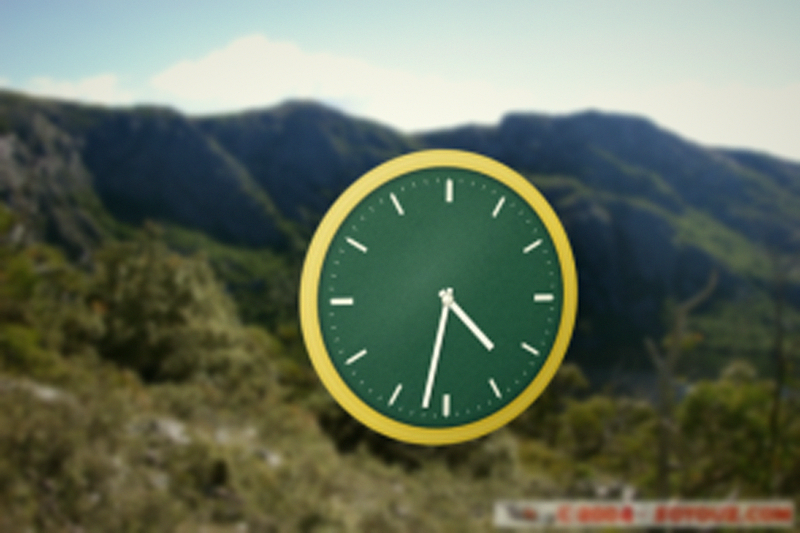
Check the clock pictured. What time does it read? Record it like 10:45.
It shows 4:32
